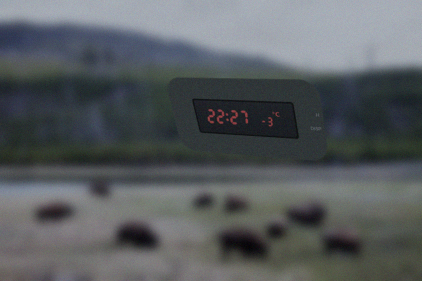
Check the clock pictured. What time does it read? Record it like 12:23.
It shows 22:27
